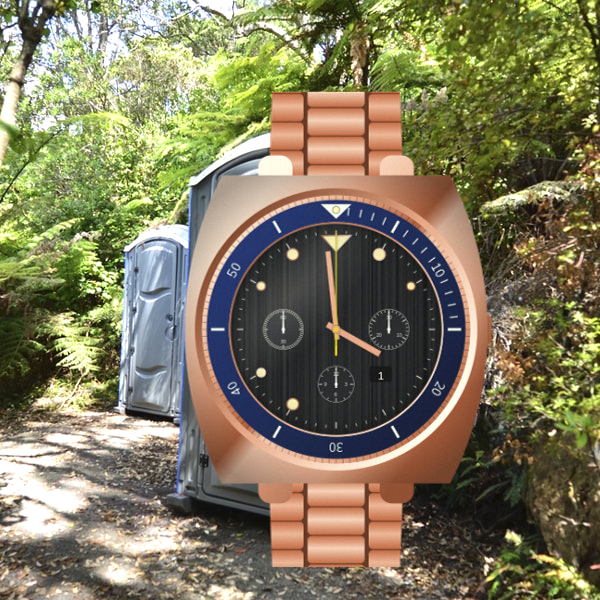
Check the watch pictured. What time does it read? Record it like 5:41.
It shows 3:59
